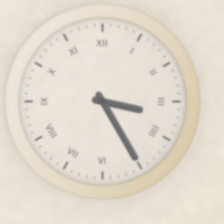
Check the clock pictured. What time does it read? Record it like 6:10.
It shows 3:25
